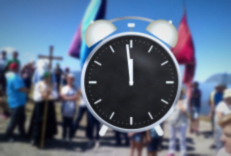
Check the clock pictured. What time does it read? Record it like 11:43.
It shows 11:59
